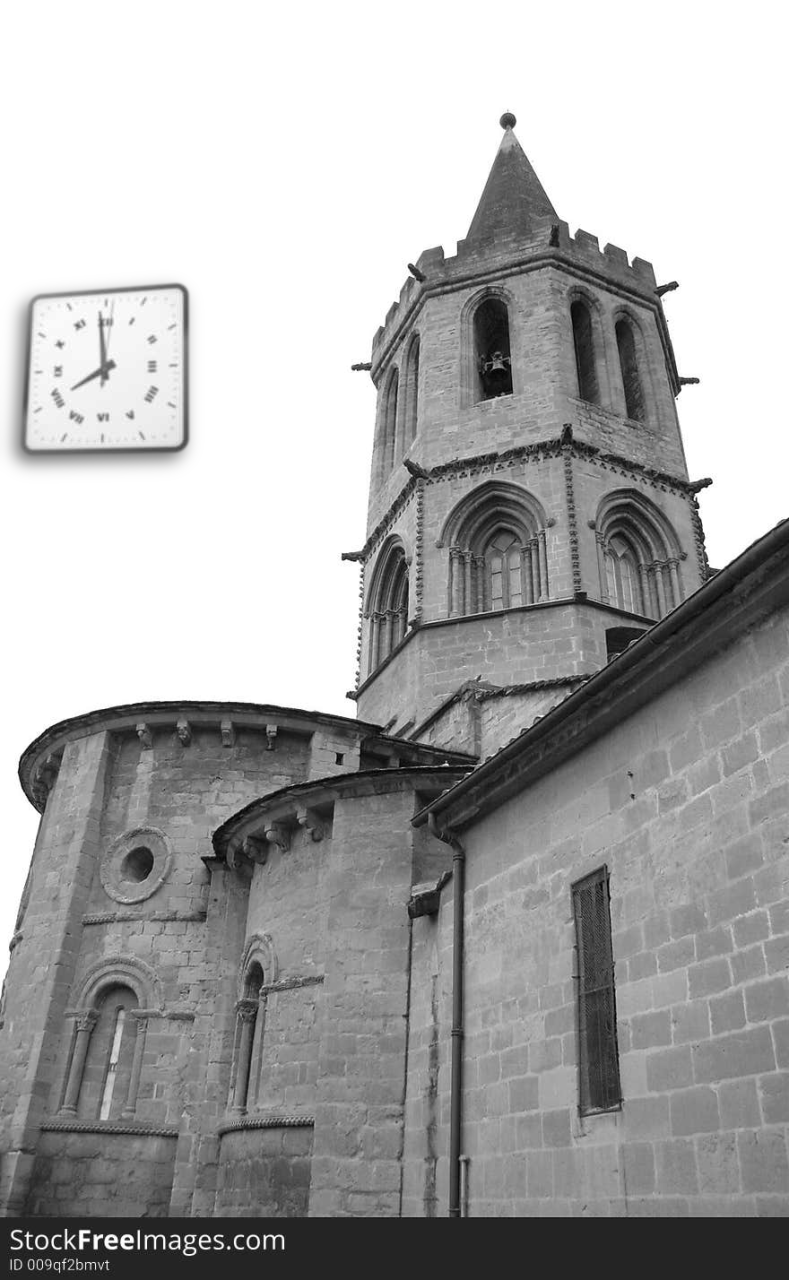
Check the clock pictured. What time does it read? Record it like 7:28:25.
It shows 7:59:01
